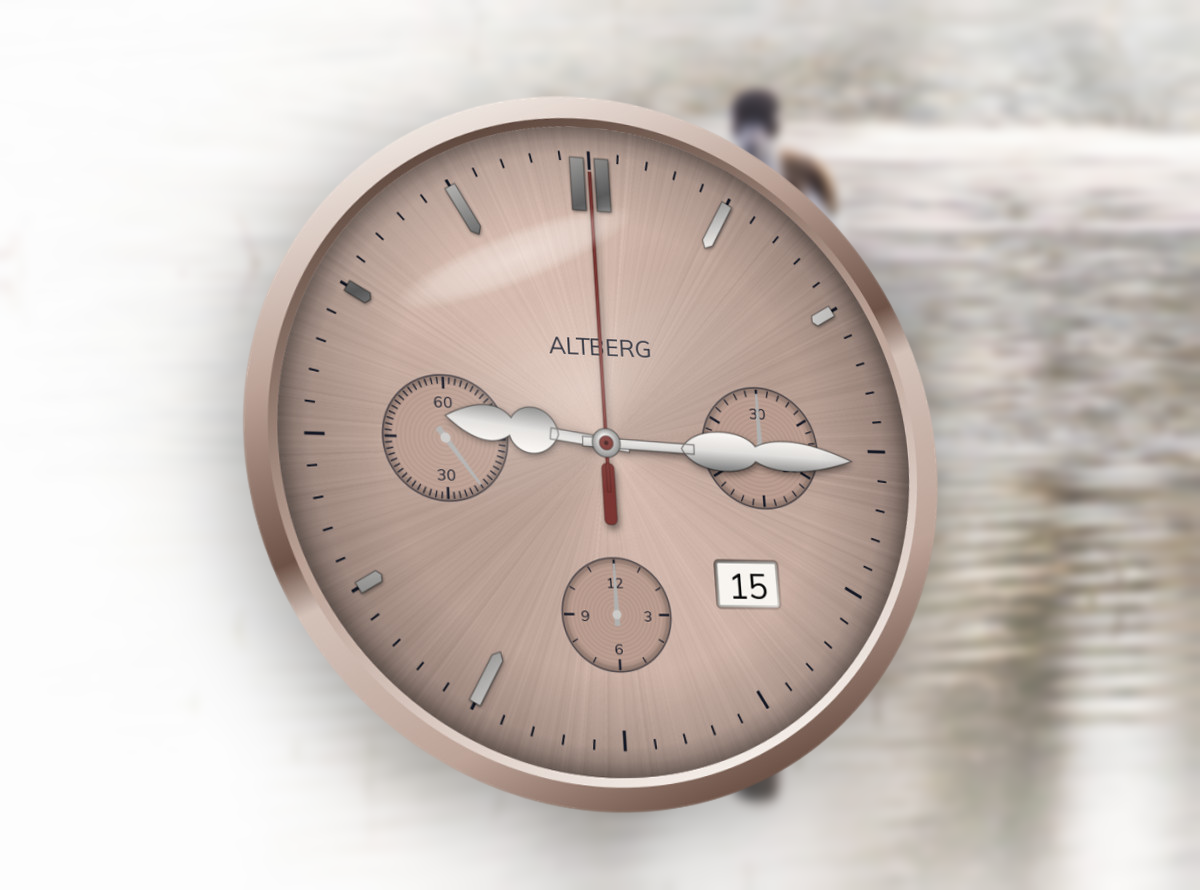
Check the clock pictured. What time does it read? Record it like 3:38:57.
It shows 9:15:24
